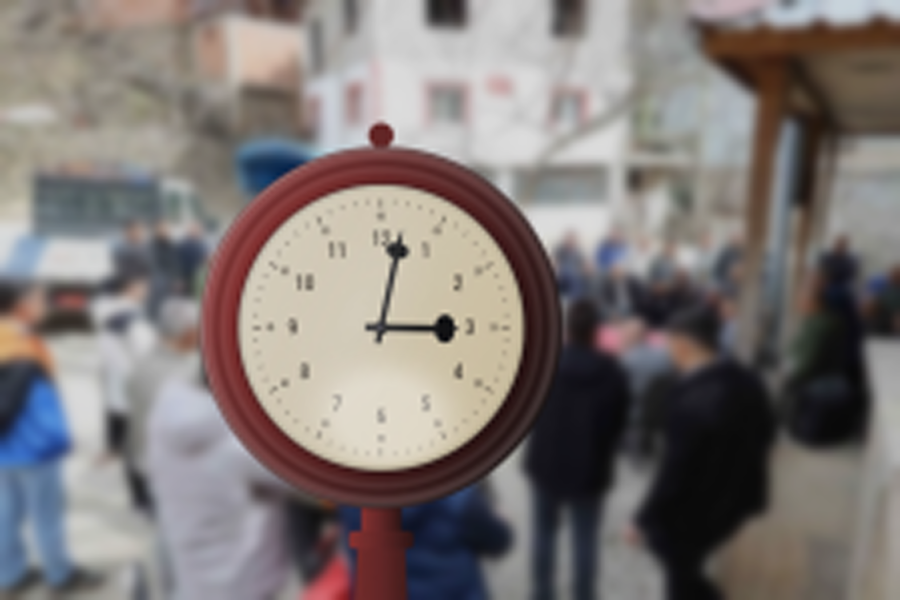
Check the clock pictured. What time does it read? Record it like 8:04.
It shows 3:02
